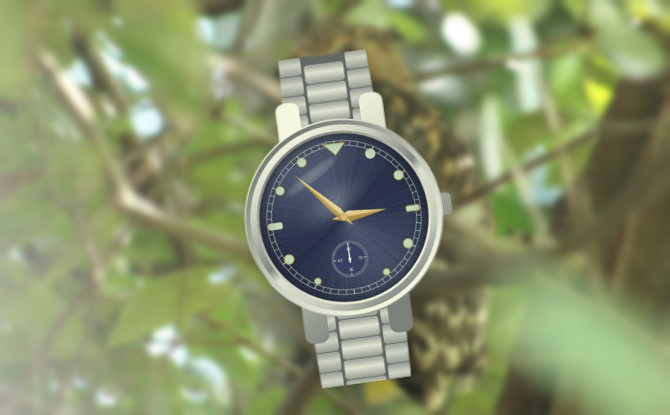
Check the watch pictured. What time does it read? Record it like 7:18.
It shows 2:53
